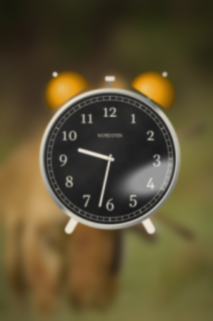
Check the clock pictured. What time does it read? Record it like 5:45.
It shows 9:32
